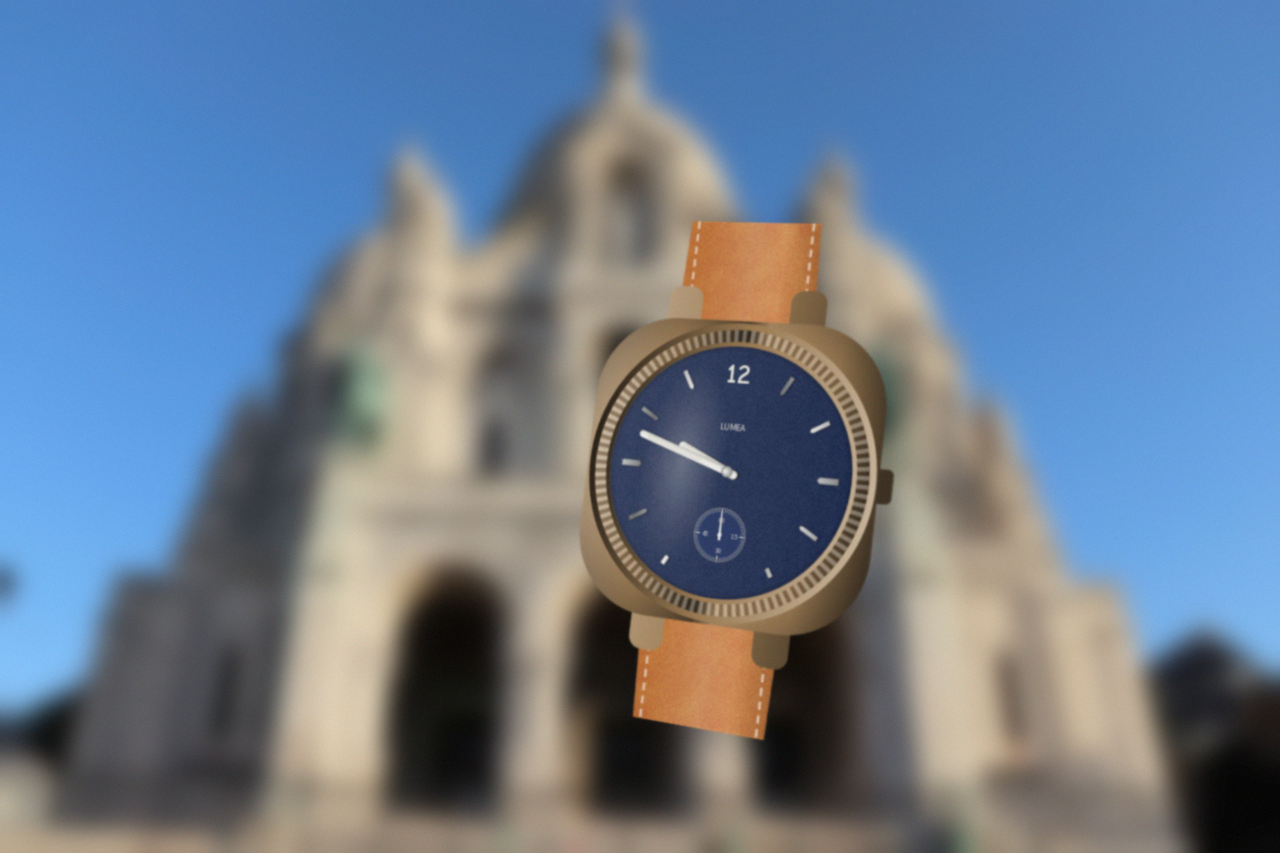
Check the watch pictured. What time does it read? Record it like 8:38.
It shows 9:48
